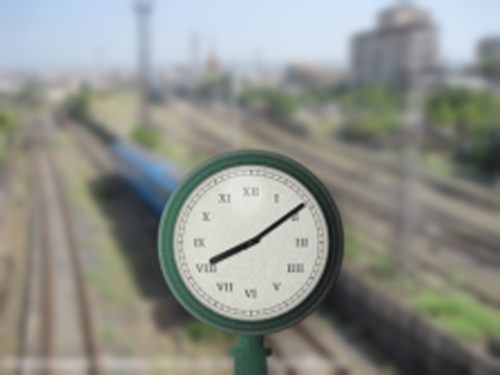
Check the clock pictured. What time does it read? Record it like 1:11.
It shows 8:09
